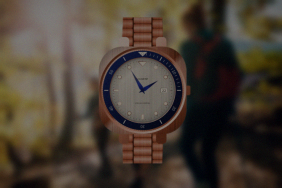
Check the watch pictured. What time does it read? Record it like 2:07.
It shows 1:55
